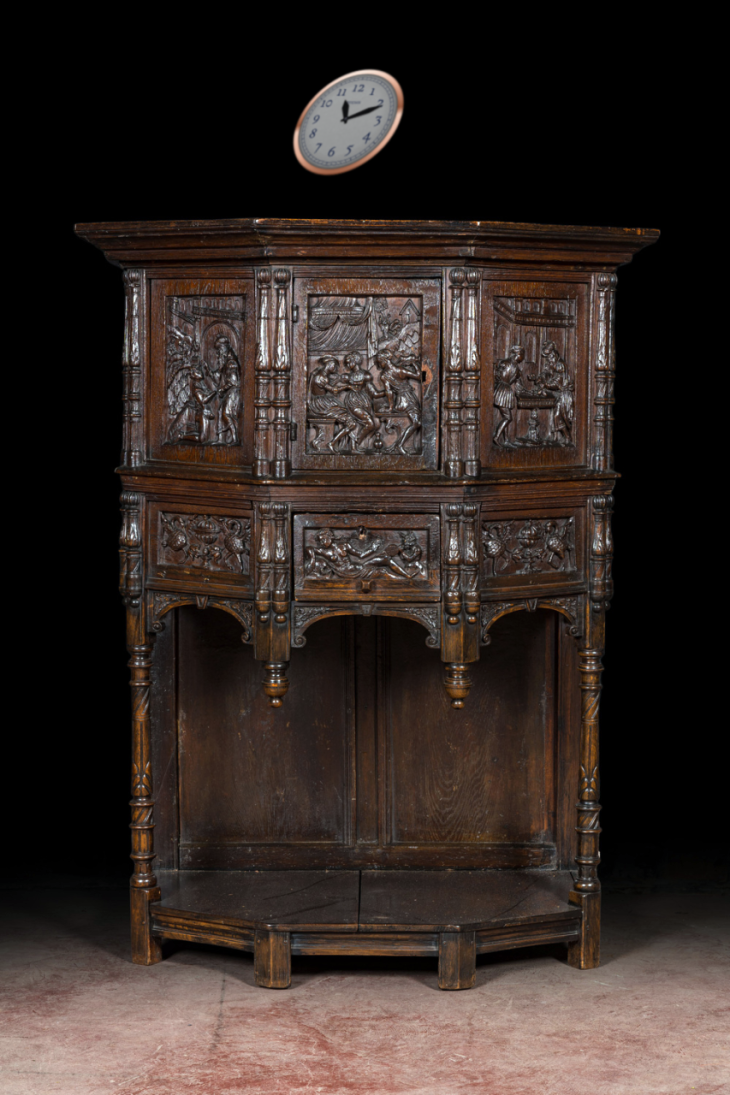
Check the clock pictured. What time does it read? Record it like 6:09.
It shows 11:11
